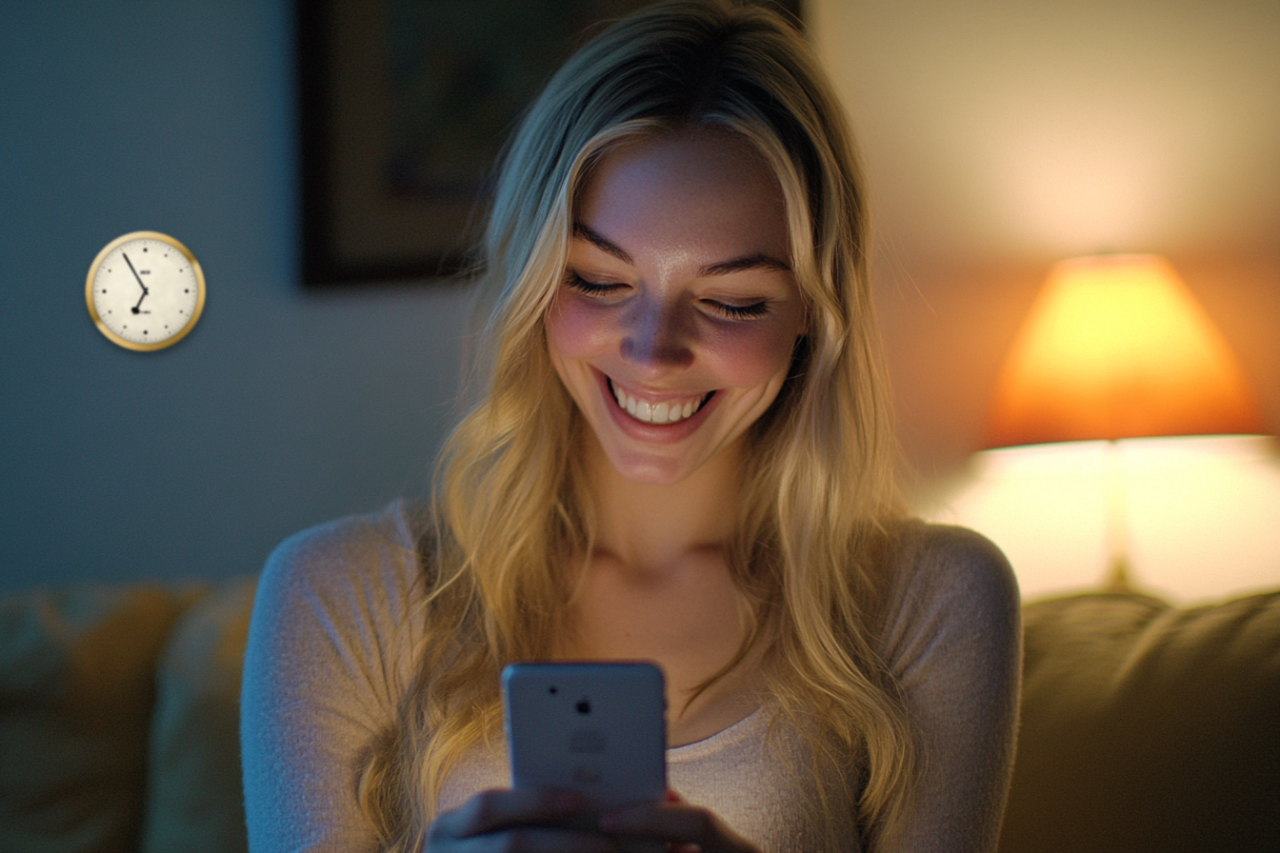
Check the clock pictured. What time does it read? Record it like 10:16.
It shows 6:55
